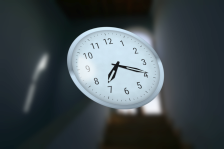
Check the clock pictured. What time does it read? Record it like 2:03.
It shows 7:19
